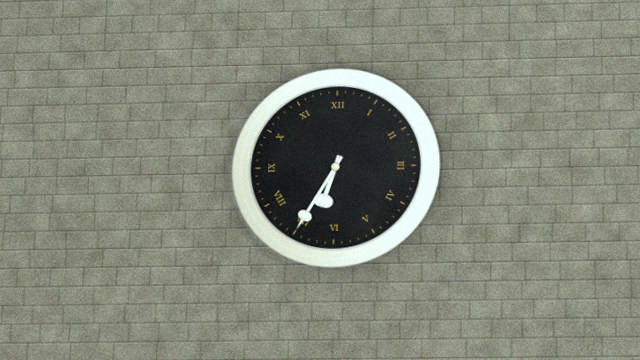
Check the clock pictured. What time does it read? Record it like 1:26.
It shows 6:35
